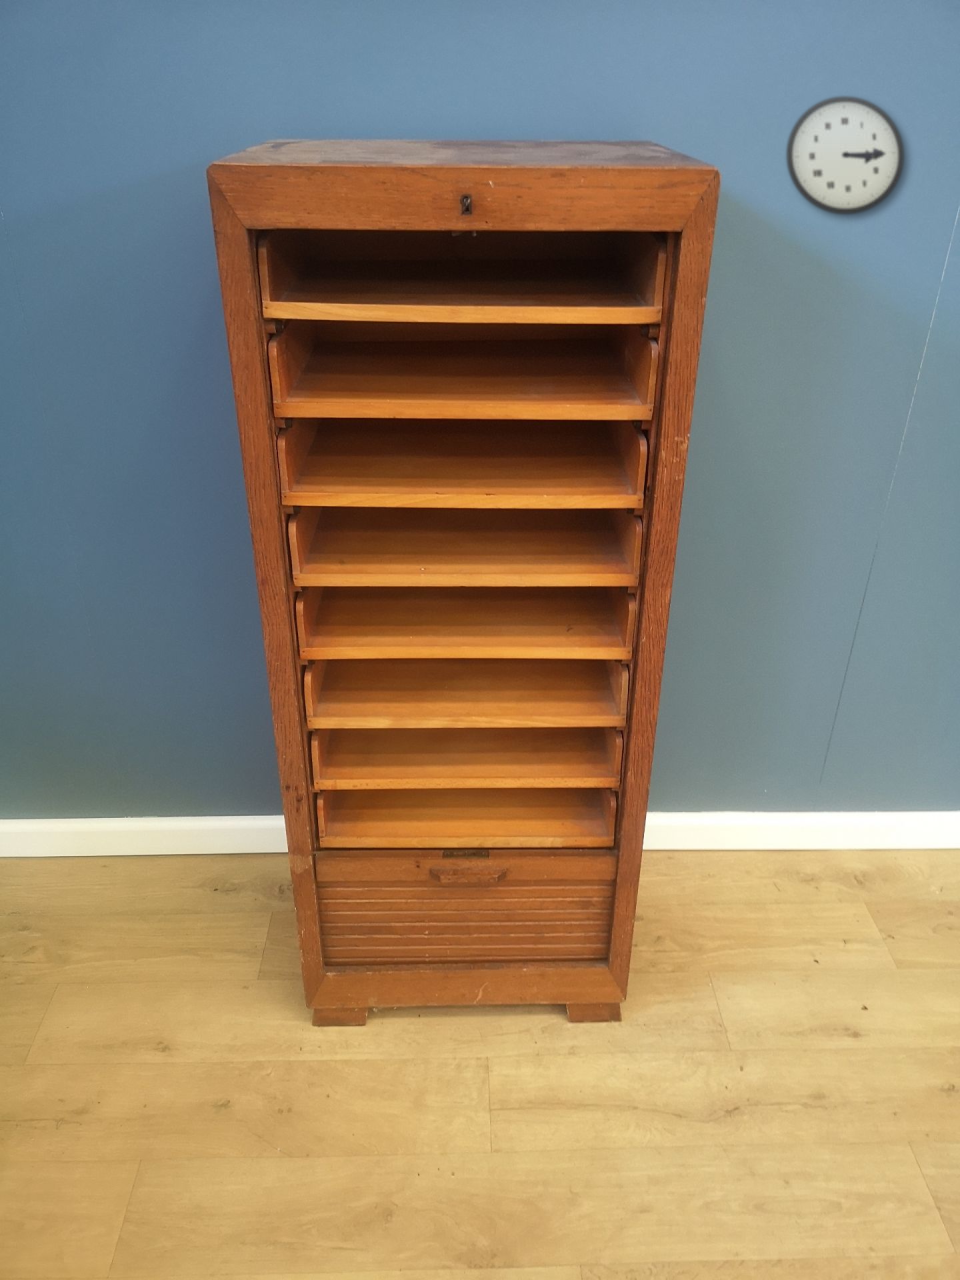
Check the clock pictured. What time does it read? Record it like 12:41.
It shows 3:15
